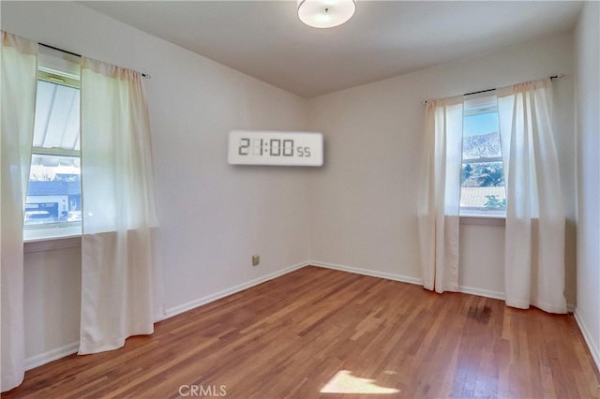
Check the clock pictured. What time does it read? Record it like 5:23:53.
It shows 21:00:55
